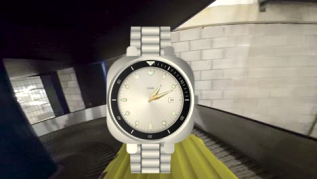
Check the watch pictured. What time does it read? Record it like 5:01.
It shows 1:11
